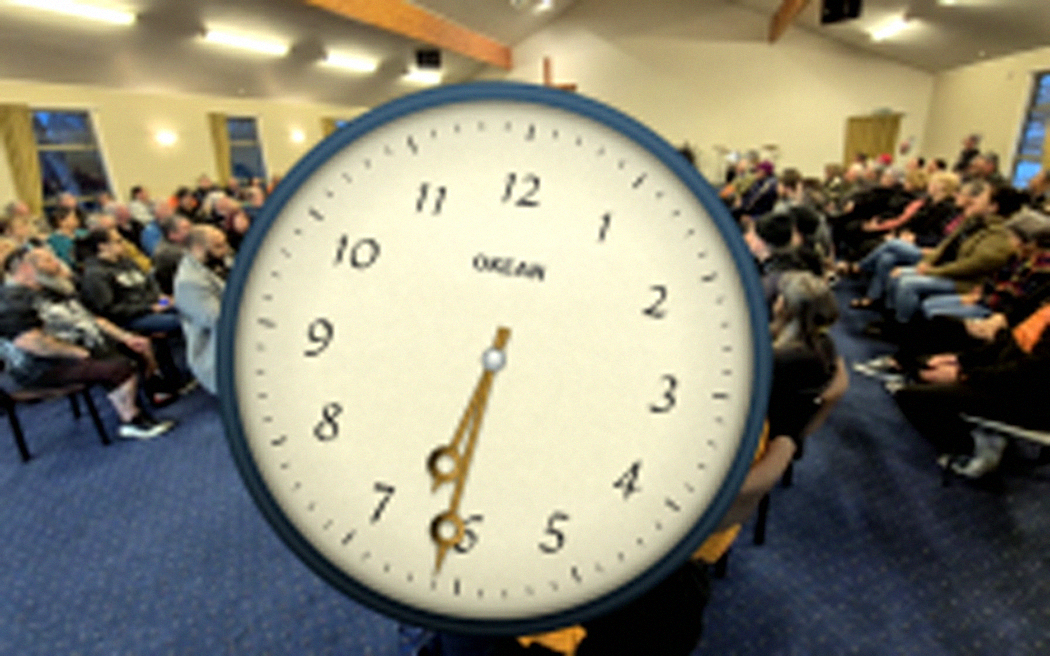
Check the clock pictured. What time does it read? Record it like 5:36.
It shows 6:31
